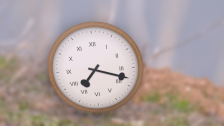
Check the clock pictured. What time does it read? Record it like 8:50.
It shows 7:18
